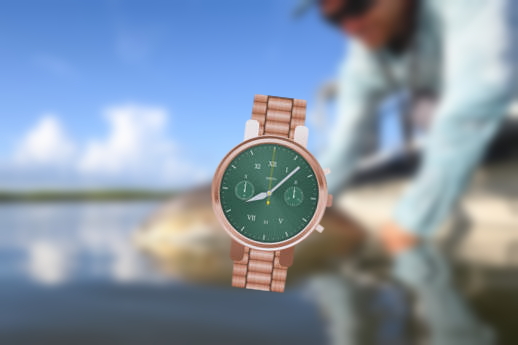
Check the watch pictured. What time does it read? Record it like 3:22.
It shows 8:07
